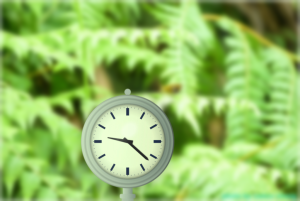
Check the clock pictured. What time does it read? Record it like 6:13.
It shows 9:22
